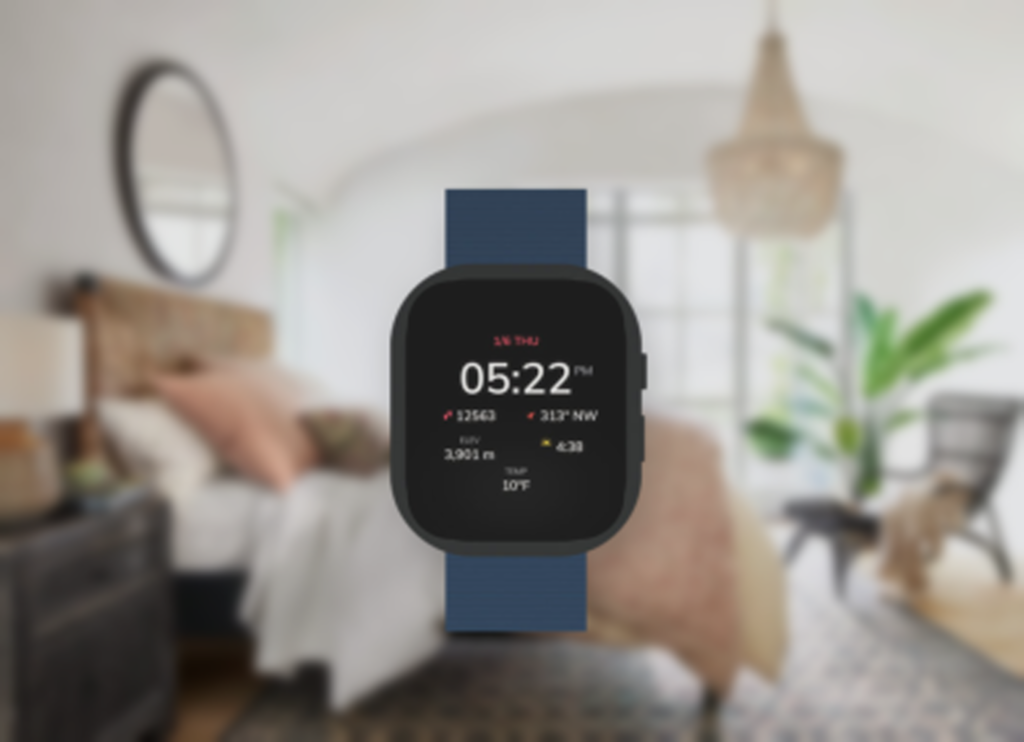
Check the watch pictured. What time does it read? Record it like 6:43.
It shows 5:22
